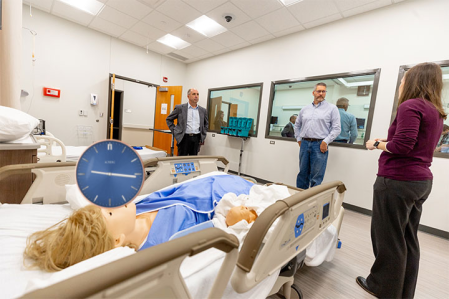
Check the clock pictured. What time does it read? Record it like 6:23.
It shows 9:16
